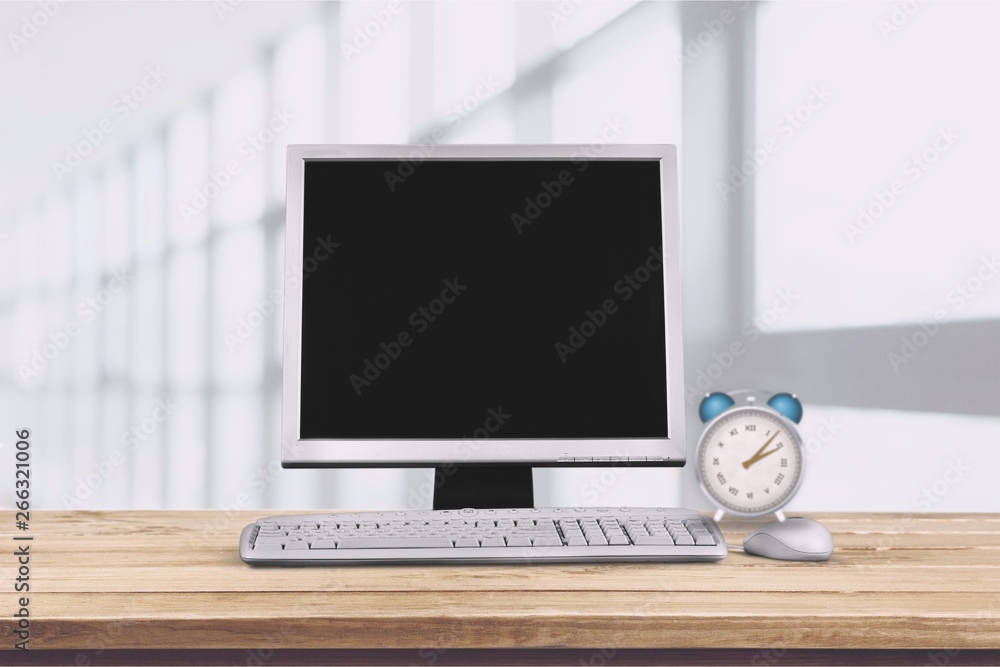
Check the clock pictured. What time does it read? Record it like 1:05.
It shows 2:07
